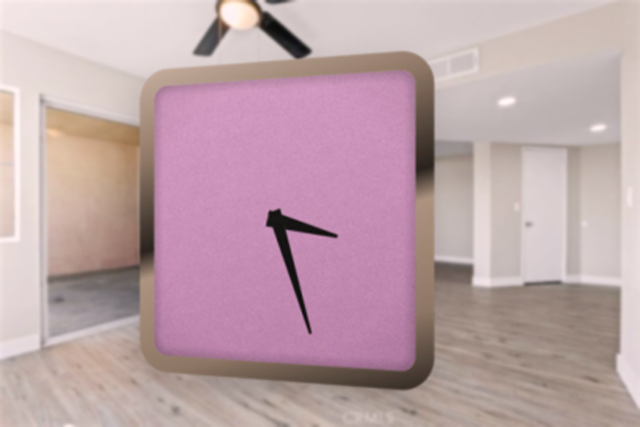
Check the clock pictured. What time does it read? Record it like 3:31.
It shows 3:27
